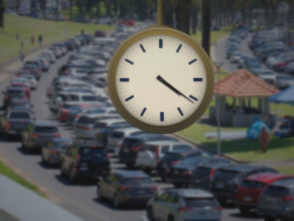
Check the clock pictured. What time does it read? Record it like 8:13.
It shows 4:21
